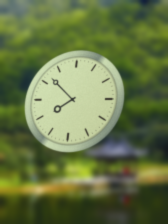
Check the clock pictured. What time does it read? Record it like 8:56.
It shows 7:52
